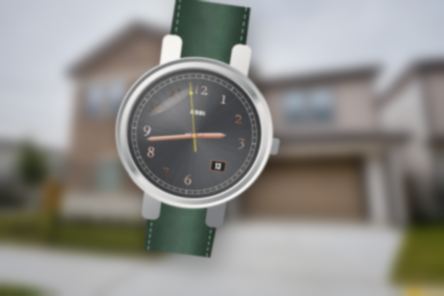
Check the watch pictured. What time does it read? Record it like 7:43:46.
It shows 2:42:58
